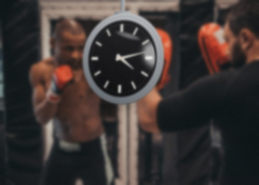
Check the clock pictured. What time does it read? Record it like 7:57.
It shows 4:13
